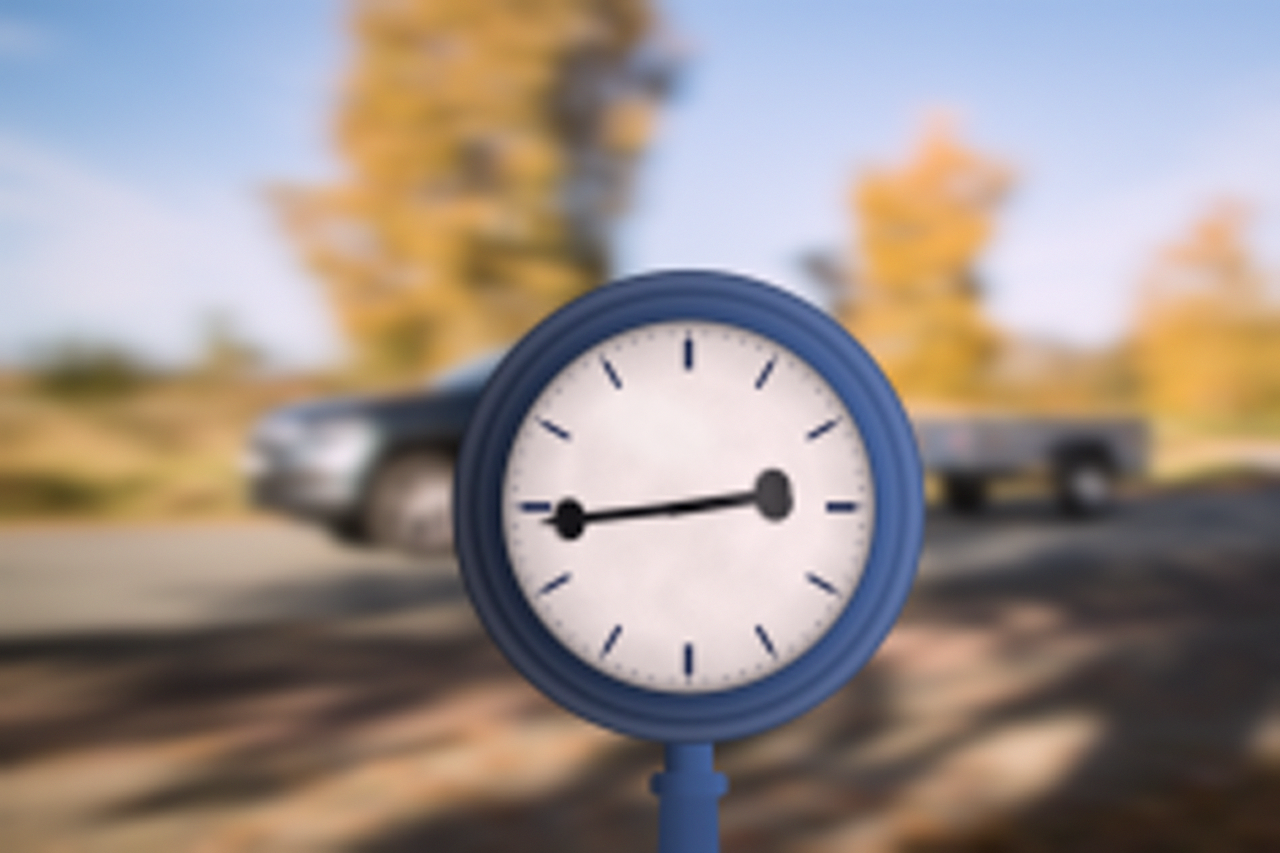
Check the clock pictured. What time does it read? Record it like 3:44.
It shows 2:44
